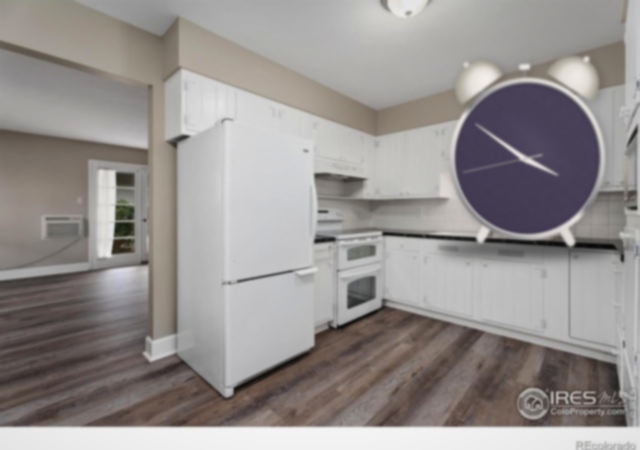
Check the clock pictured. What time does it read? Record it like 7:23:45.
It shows 3:50:43
